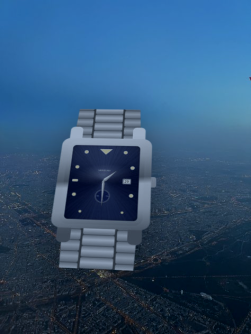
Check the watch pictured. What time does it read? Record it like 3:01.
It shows 1:30
